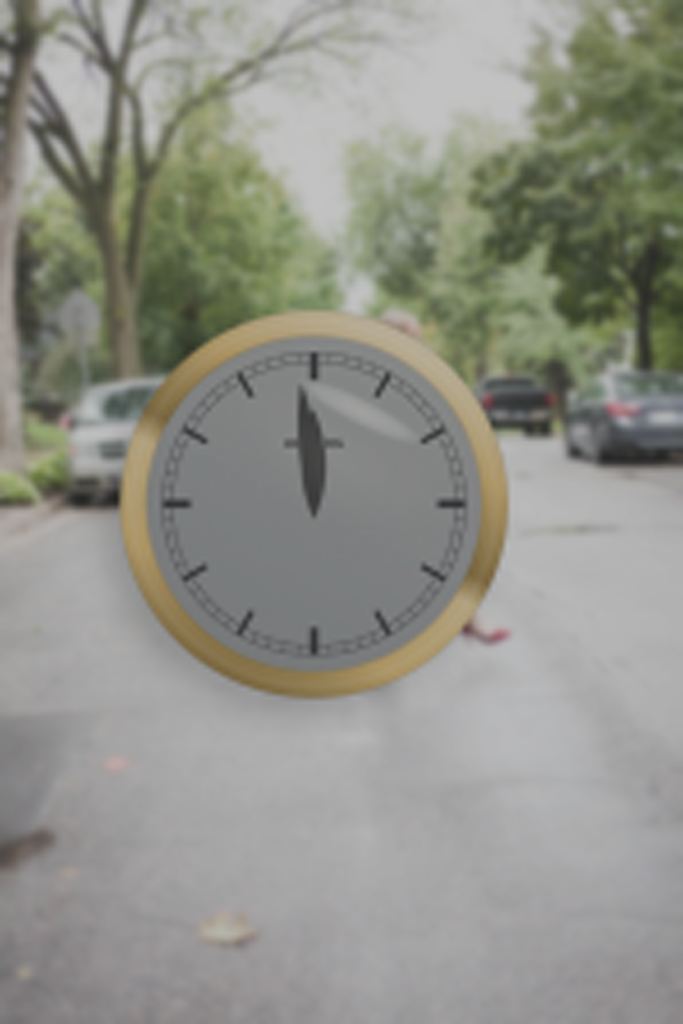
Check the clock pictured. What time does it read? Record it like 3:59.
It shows 11:59
